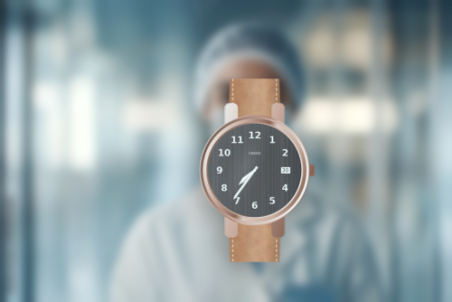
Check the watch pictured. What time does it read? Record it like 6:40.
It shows 7:36
